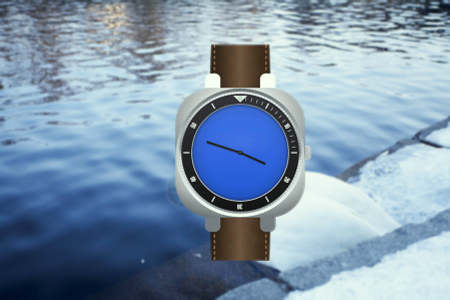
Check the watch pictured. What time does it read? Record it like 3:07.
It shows 3:48
